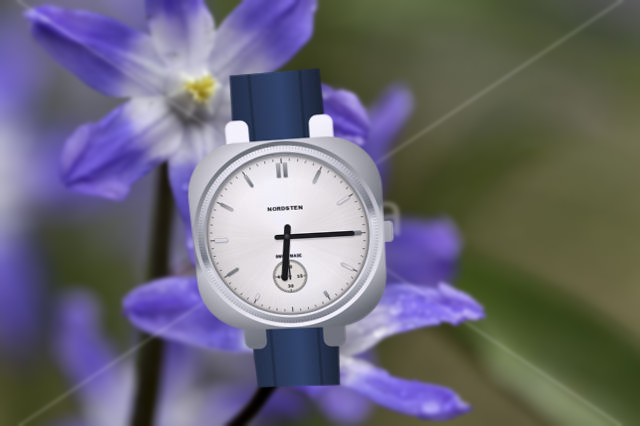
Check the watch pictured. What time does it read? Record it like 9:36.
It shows 6:15
